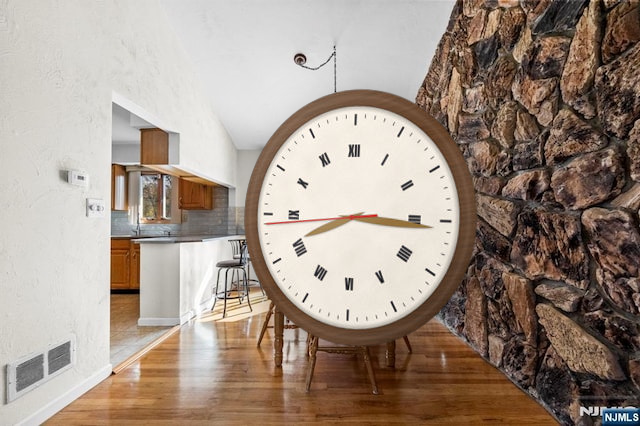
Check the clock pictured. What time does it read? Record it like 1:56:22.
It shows 8:15:44
